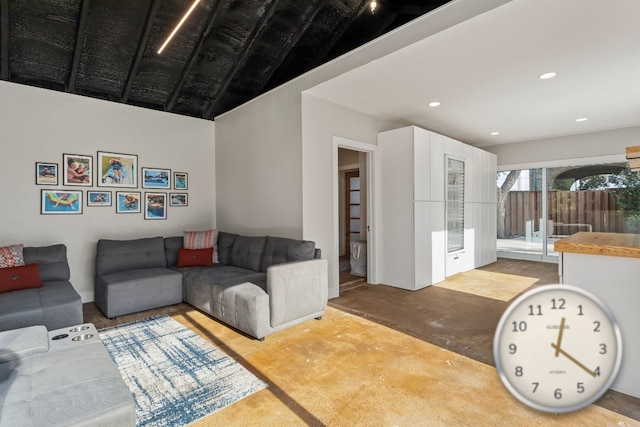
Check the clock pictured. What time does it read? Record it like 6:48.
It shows 12:21
